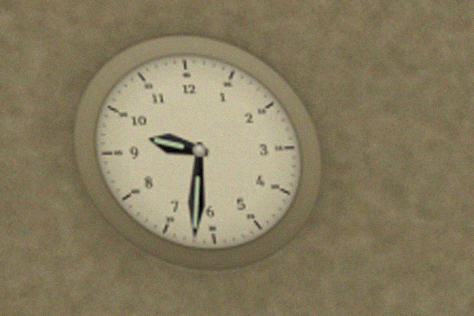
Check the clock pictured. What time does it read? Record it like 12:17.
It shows 9:32
